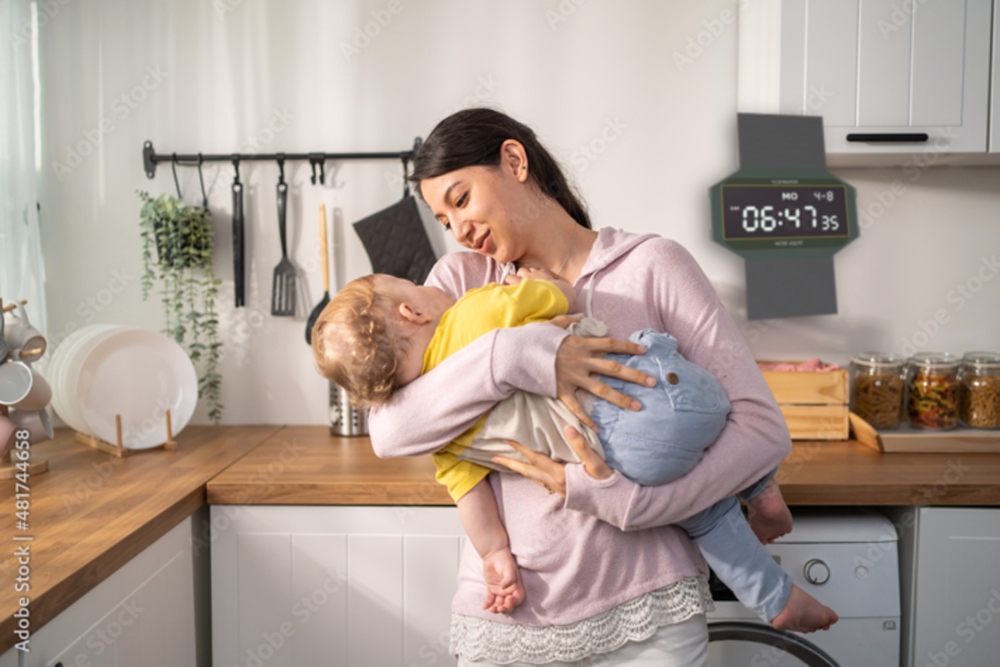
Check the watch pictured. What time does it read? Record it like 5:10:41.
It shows 6:47:35
